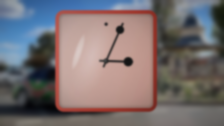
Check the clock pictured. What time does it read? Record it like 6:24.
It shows 3:04
